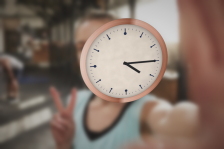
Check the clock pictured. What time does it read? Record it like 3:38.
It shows 4:15
